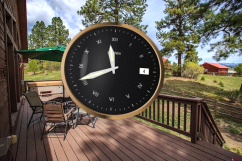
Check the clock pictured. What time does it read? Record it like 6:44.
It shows 11:41
